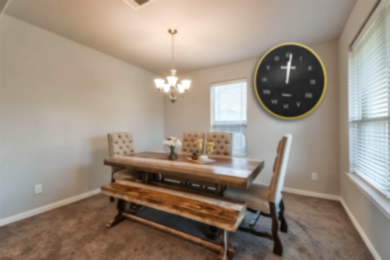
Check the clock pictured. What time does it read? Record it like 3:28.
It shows 12:01
